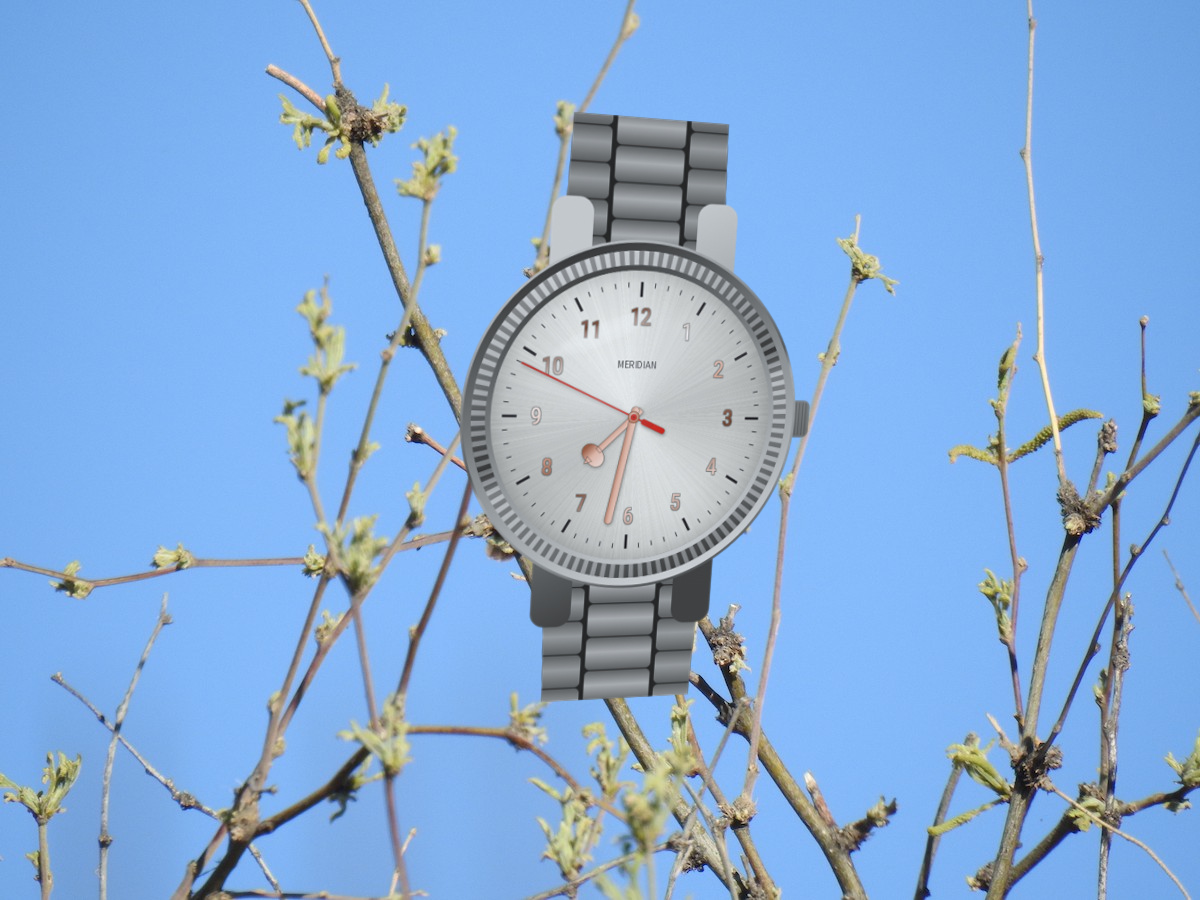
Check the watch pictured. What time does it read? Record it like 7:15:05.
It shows 7:31:49
